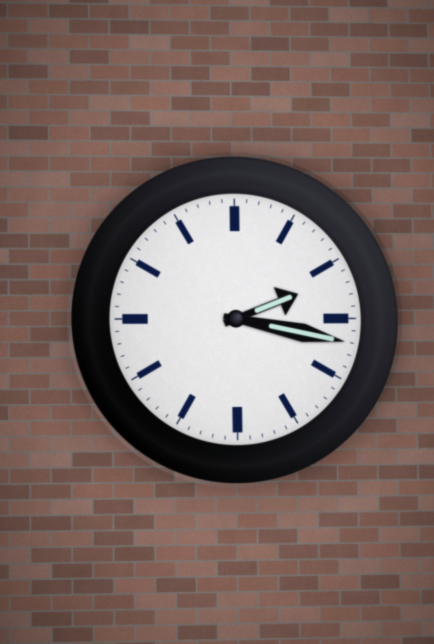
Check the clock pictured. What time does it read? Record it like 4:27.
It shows 2:17
